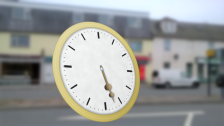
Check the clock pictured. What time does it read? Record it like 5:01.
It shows 5:27
